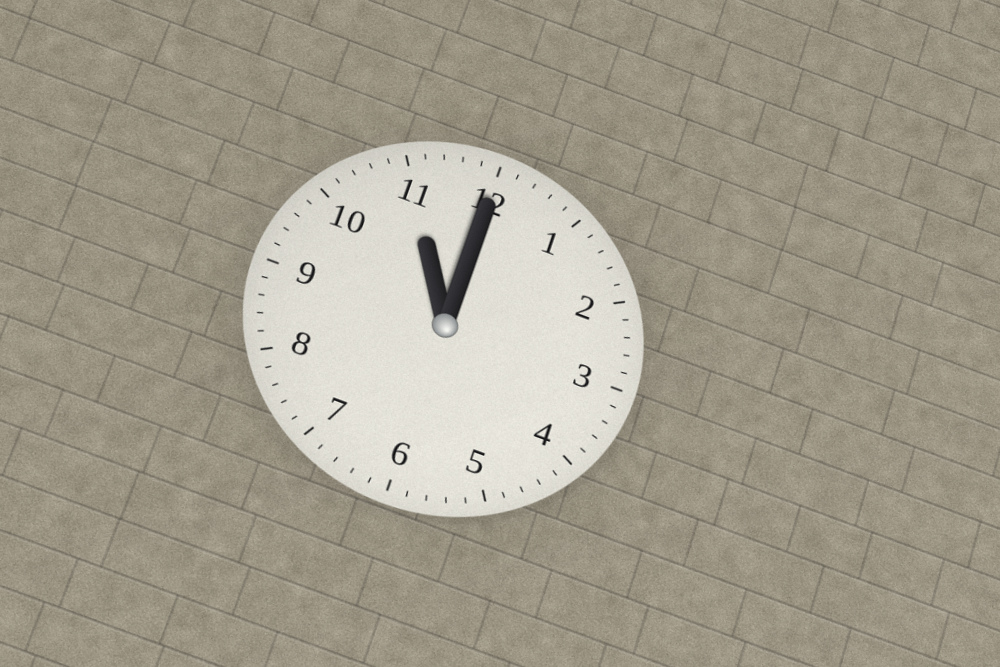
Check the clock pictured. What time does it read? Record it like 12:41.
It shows 11:00
